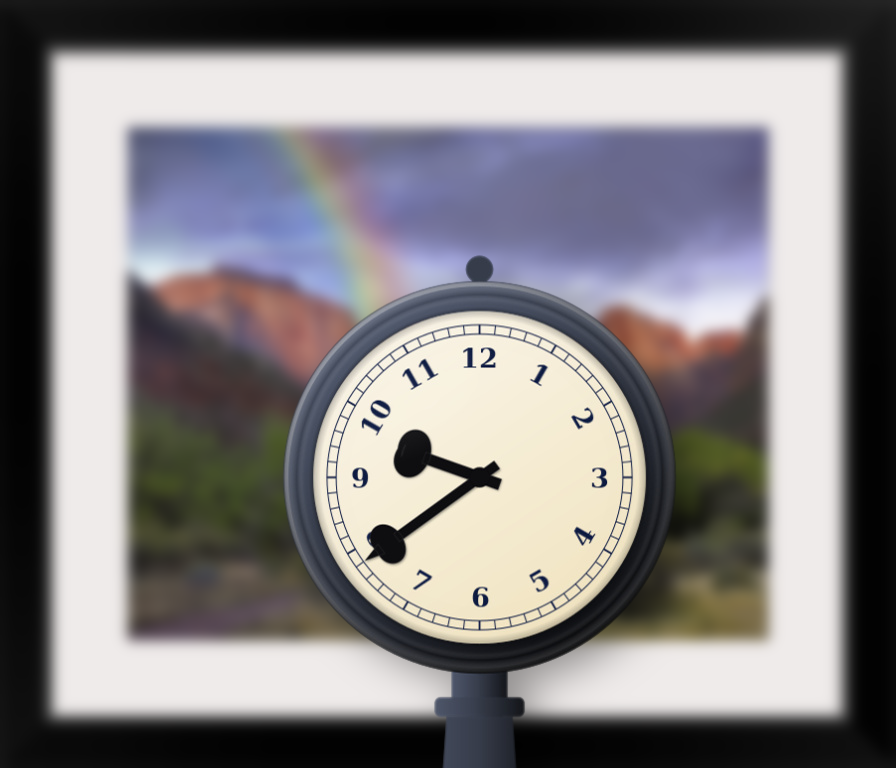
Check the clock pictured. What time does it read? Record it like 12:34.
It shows 9:39
